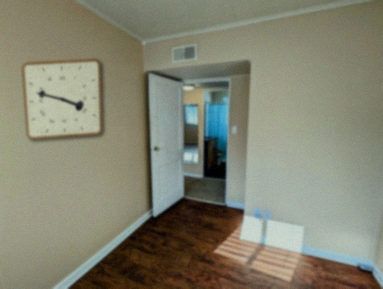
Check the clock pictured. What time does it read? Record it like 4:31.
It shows 3:48
